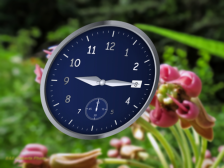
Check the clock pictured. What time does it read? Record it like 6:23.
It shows 9:15
